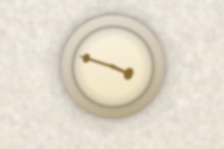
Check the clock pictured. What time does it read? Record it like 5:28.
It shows 3:48
